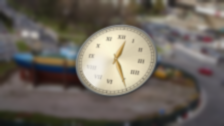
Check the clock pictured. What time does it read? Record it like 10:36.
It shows 12:25
